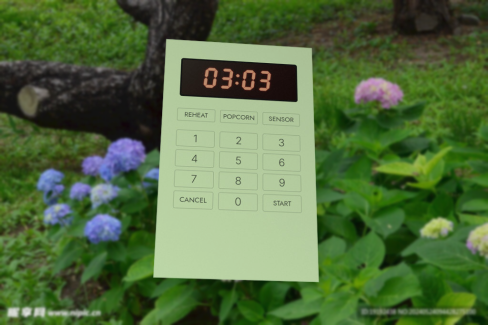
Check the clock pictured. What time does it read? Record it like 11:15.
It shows 3:03
